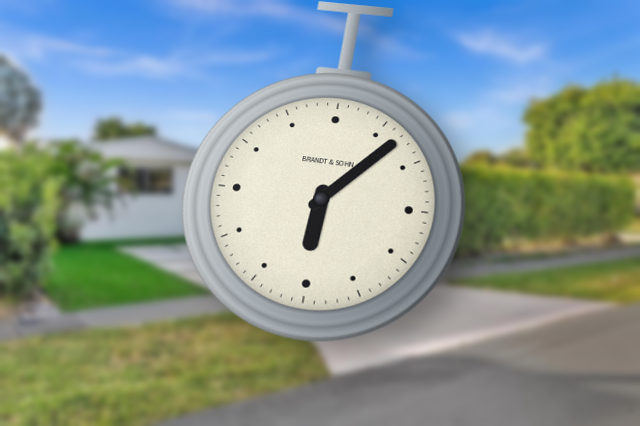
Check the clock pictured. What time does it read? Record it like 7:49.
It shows 6:07
